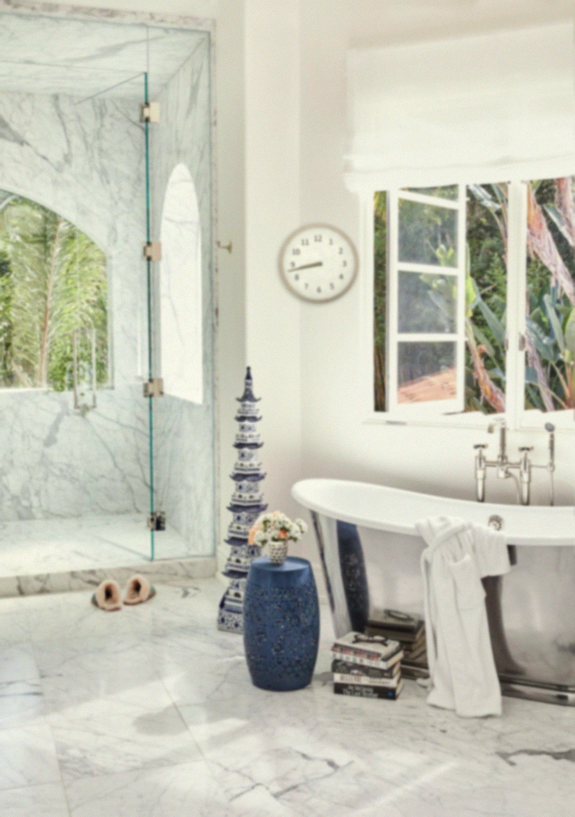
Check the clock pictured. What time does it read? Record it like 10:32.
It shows 8:43
